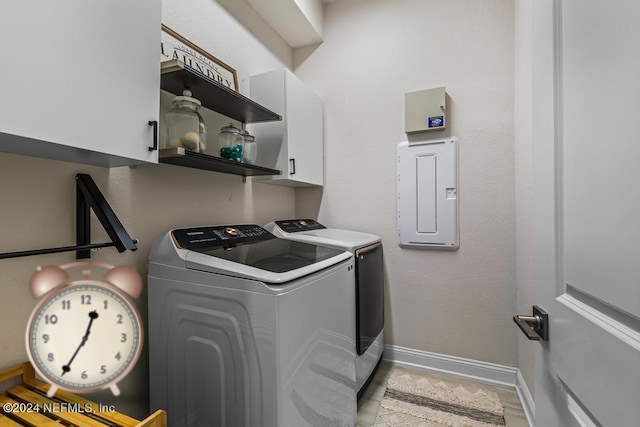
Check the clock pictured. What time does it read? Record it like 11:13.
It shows 12:35
